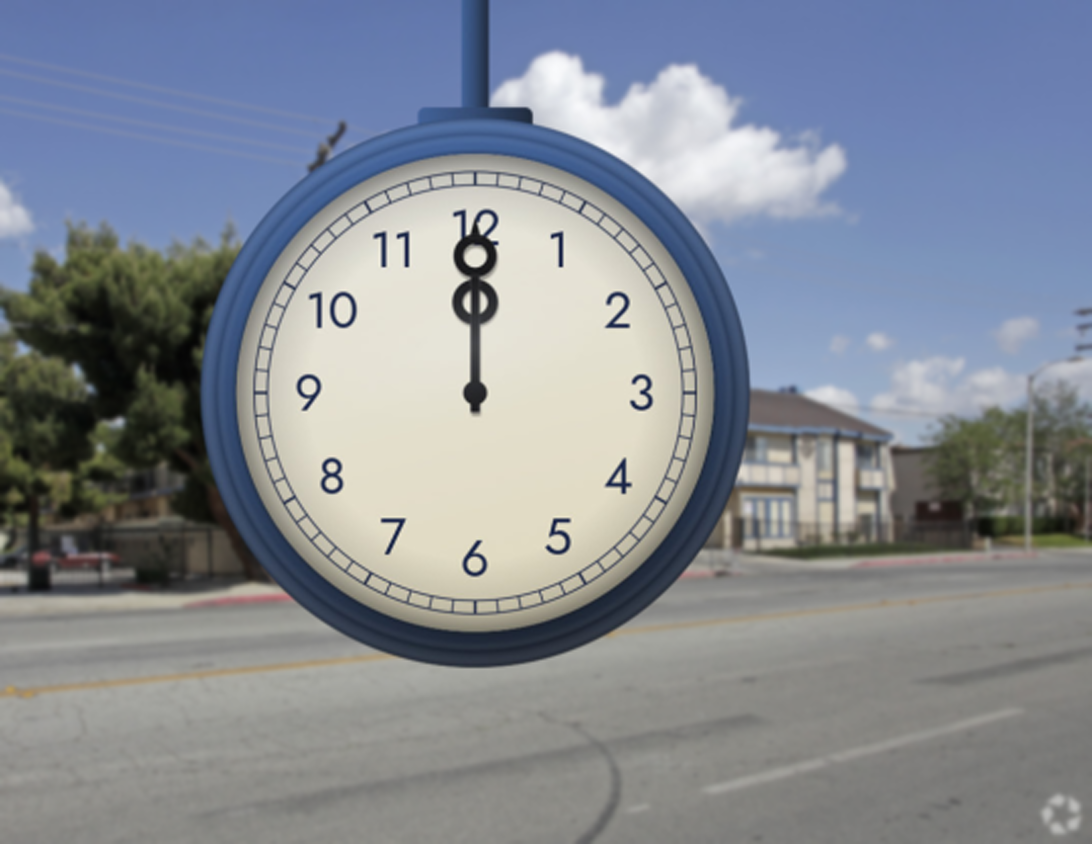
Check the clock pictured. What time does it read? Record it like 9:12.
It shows 12:00
